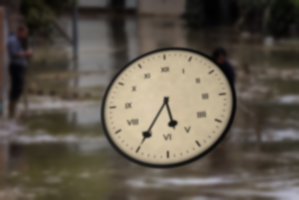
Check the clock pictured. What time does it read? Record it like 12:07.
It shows 5:35
